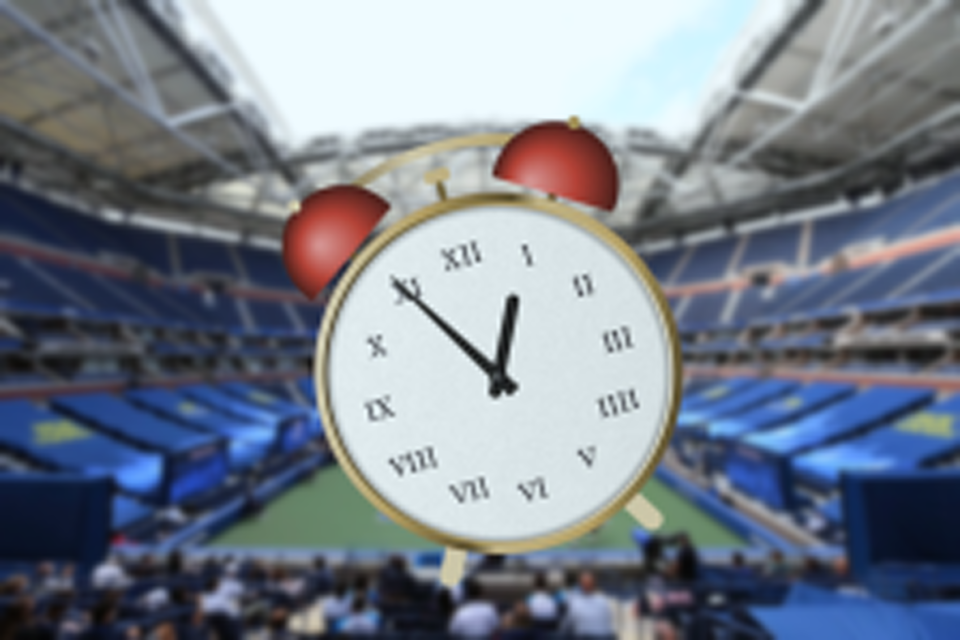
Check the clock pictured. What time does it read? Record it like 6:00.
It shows 12:55
